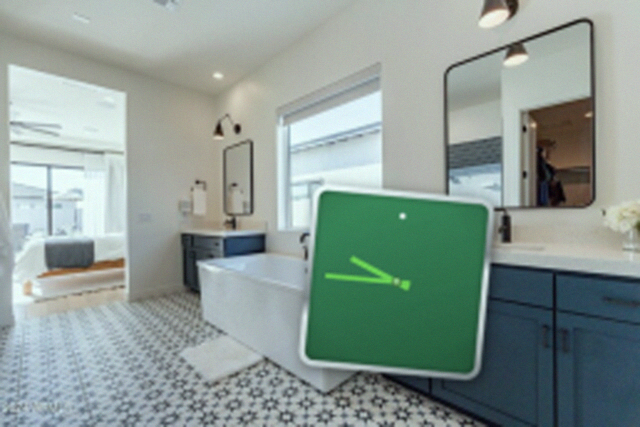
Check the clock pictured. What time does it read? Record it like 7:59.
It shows 9:45
